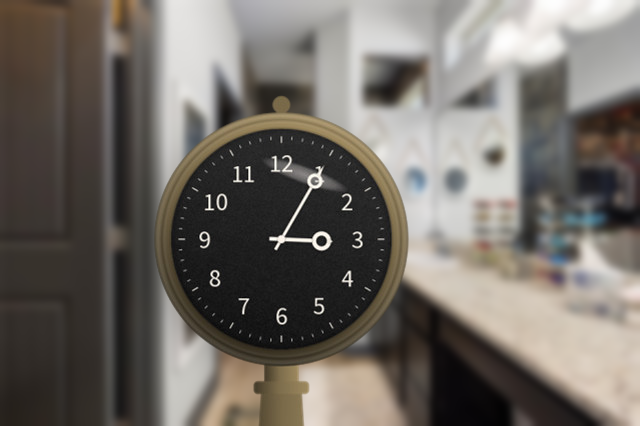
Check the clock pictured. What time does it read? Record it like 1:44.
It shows 3:05
